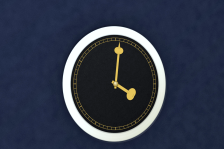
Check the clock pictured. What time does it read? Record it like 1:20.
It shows 4:01
